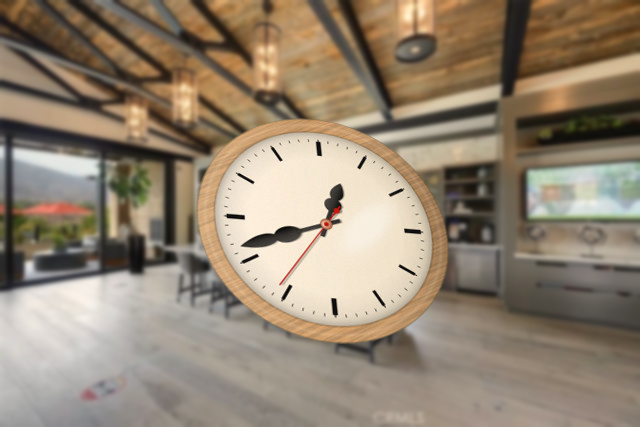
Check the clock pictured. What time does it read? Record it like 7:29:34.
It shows 12:41:36
